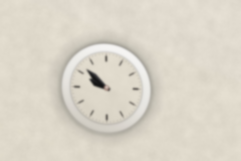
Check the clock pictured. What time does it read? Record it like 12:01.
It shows 9:52
